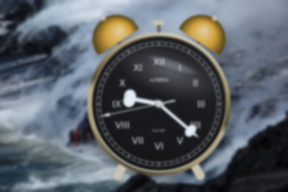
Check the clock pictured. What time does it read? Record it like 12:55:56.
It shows 9:21:43
